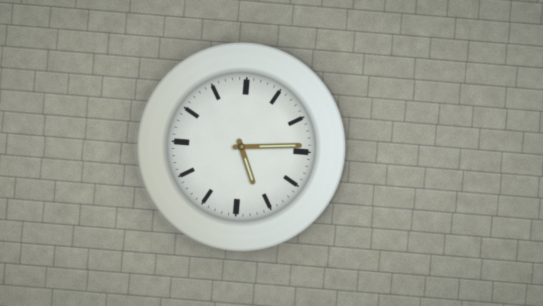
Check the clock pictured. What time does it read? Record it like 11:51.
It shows 5:14
